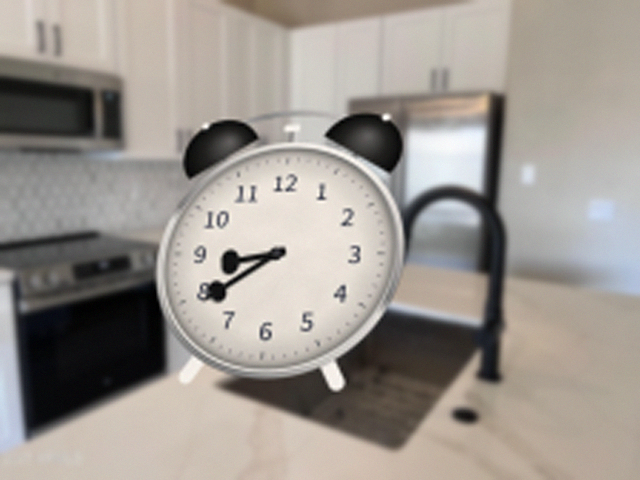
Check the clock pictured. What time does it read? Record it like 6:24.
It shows 8:39
